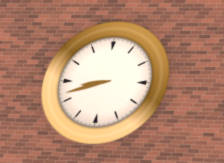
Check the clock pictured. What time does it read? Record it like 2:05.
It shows 8:42
